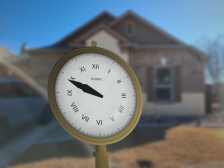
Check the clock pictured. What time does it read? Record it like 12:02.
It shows 9:49
